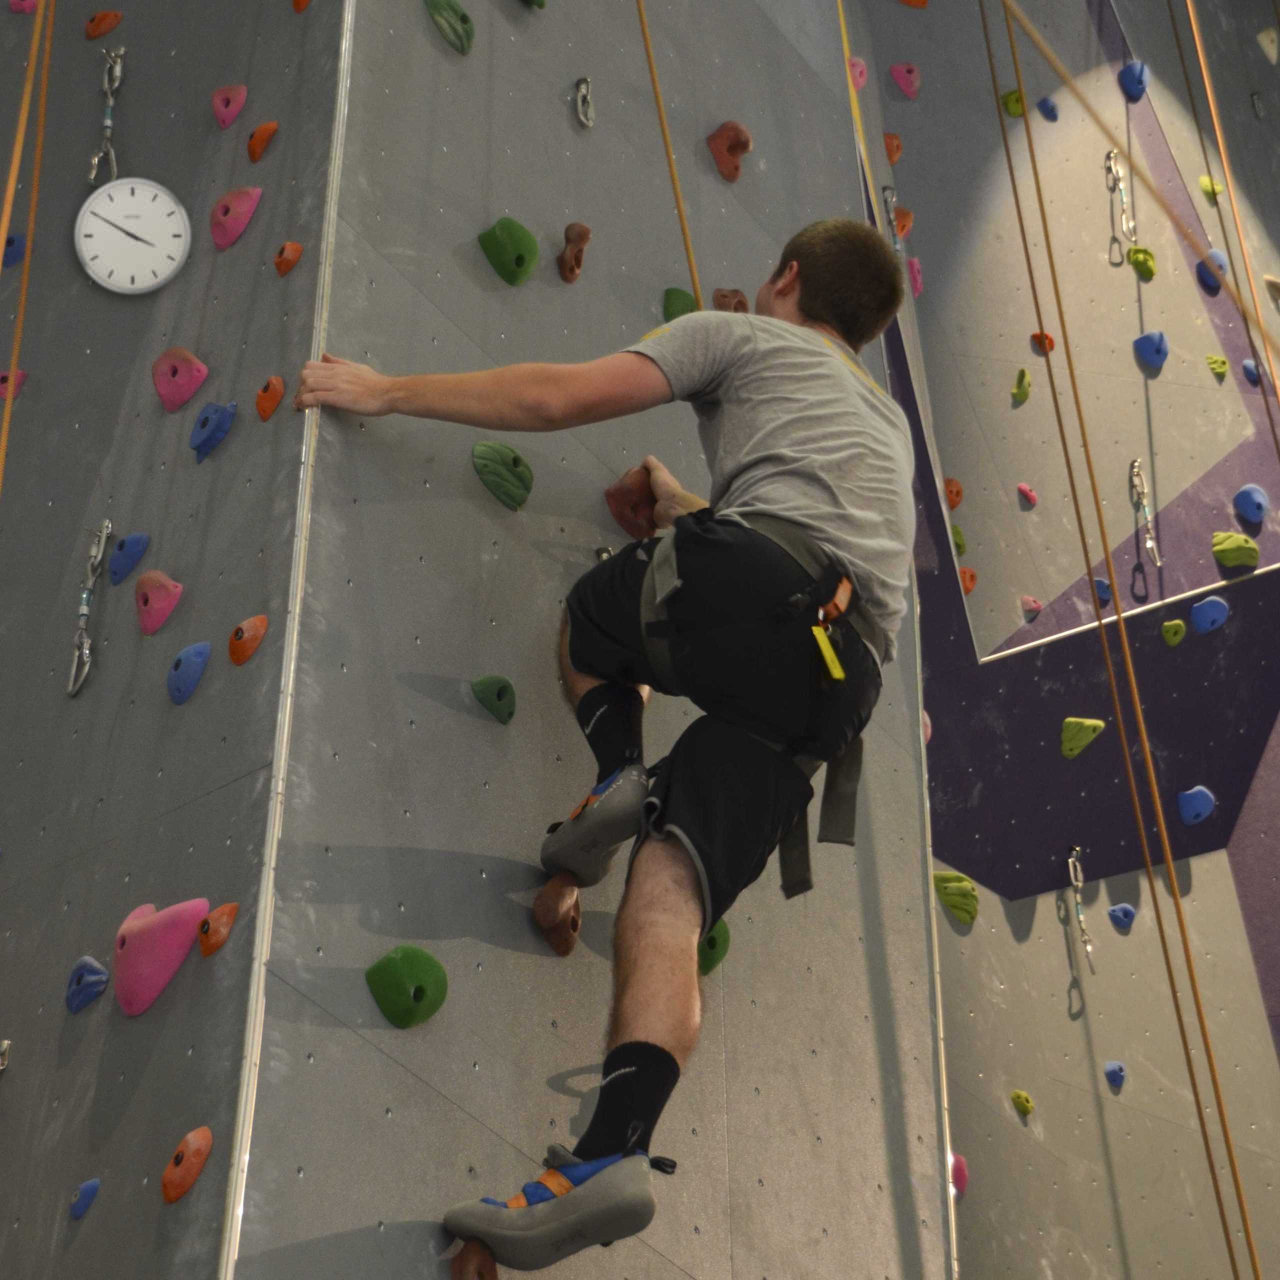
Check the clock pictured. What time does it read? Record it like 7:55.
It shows 3:50
